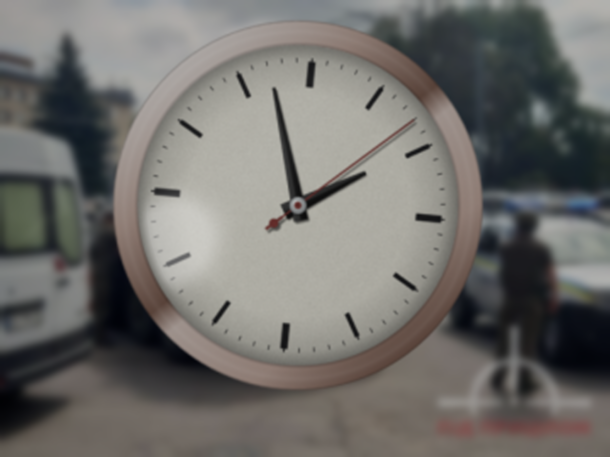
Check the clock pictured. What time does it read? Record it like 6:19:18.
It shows 1:57:08
